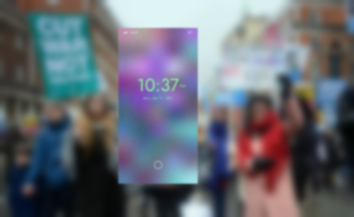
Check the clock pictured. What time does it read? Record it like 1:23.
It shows 10:37
